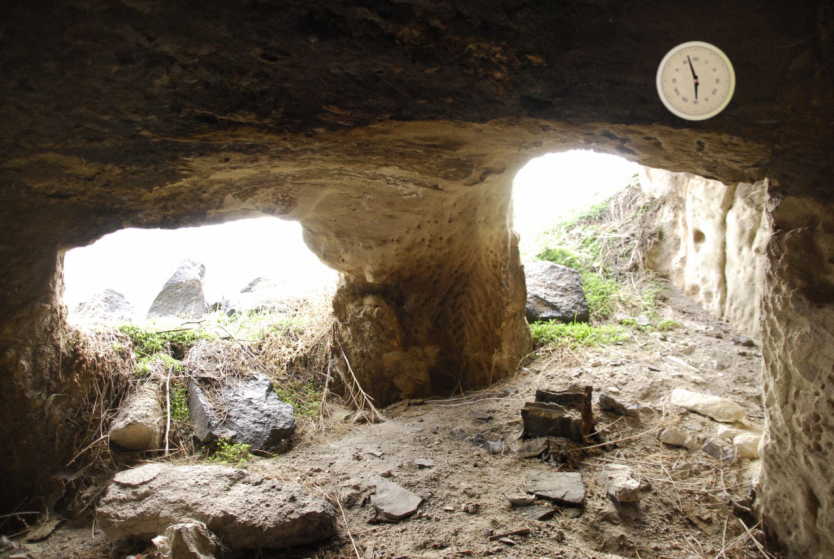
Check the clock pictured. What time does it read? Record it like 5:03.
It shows 5:57
